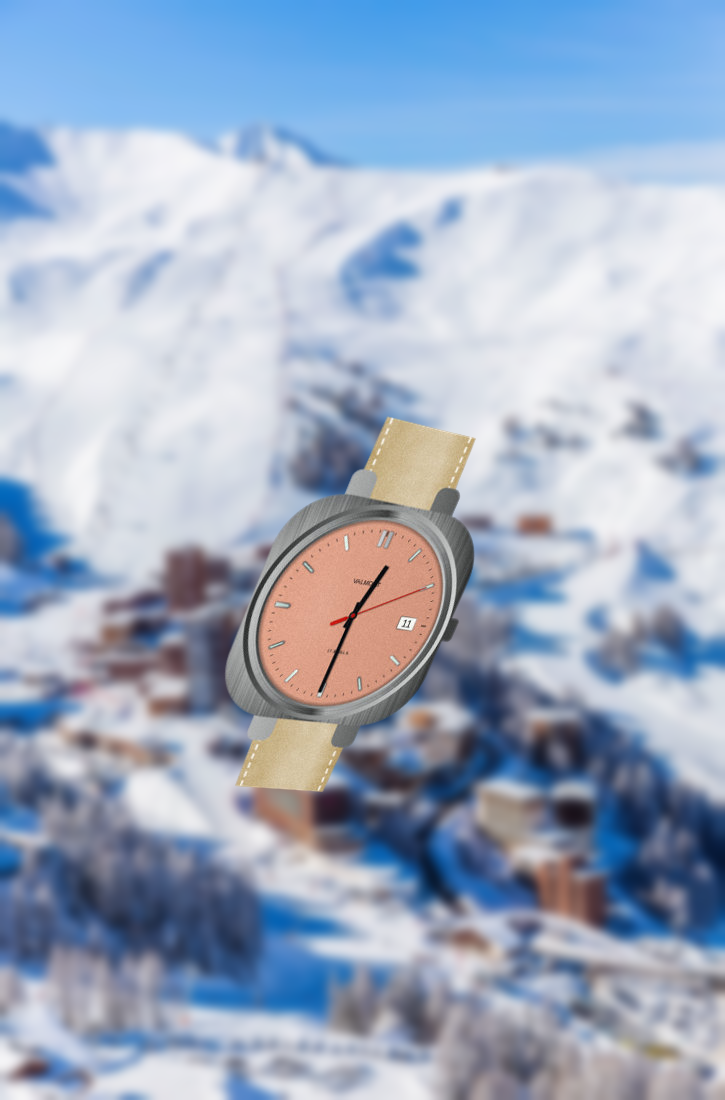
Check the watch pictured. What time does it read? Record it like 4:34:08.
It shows 12:30:10
